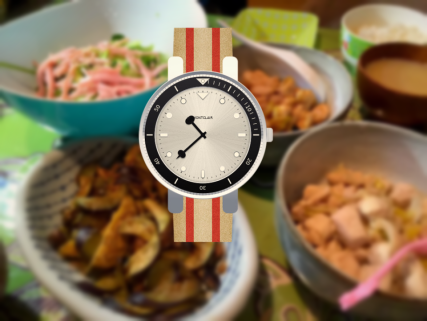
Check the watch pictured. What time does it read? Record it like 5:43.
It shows 10:38
